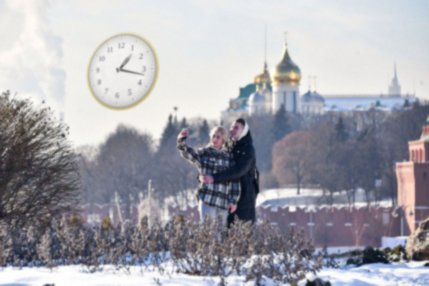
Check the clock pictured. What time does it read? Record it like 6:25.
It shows 1:17
